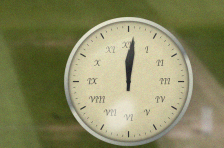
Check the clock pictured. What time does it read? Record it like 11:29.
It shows 12:01
